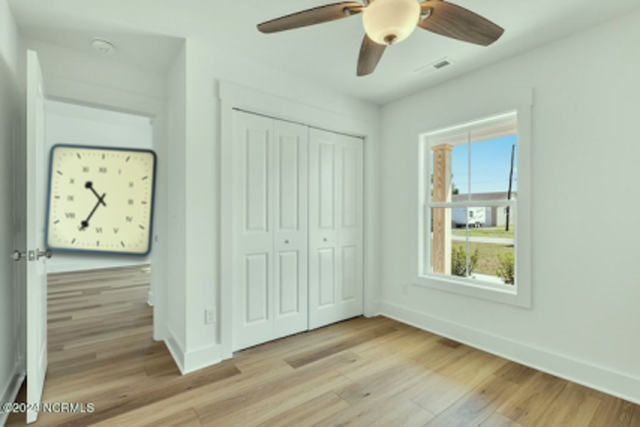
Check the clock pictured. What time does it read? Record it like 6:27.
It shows 10:35
